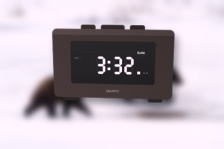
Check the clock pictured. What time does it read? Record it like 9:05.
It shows 3:32
